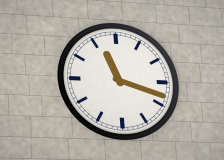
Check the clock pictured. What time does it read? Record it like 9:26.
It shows 11:18
